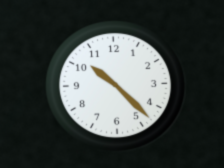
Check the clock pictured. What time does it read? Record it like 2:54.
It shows 10:23
